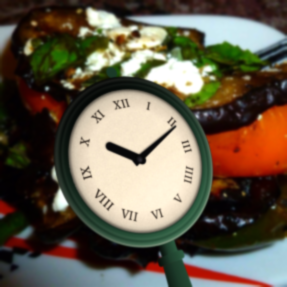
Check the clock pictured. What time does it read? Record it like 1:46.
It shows 10:11
